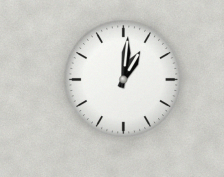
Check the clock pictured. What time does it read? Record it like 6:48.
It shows 1:01
